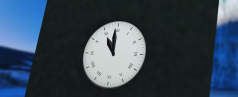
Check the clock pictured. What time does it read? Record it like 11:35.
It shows 10:59
